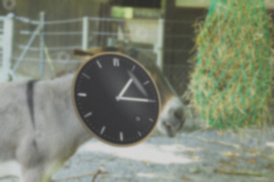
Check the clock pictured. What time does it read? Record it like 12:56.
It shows 1:15
